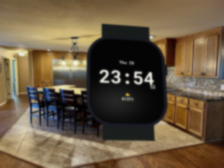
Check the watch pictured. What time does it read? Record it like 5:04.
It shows 23:54
